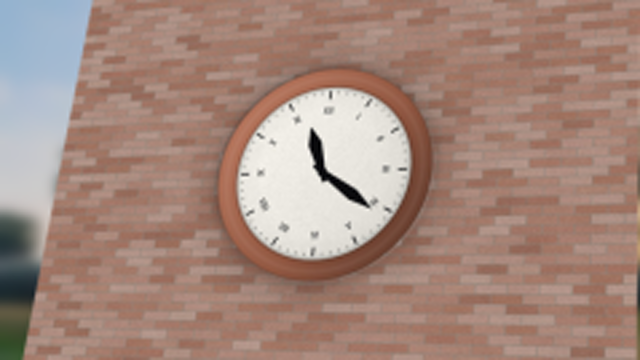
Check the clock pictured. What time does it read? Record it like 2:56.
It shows 11:21
